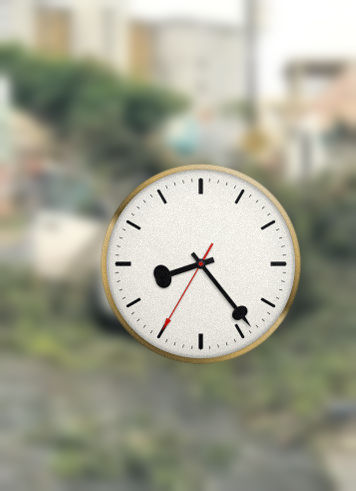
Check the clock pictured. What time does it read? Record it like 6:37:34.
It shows 8:23:35
